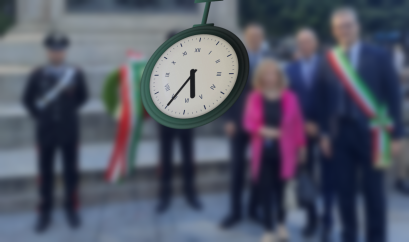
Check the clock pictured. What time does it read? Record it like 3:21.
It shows 5:35
